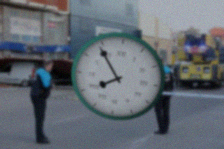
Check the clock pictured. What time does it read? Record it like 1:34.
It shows 7:54
